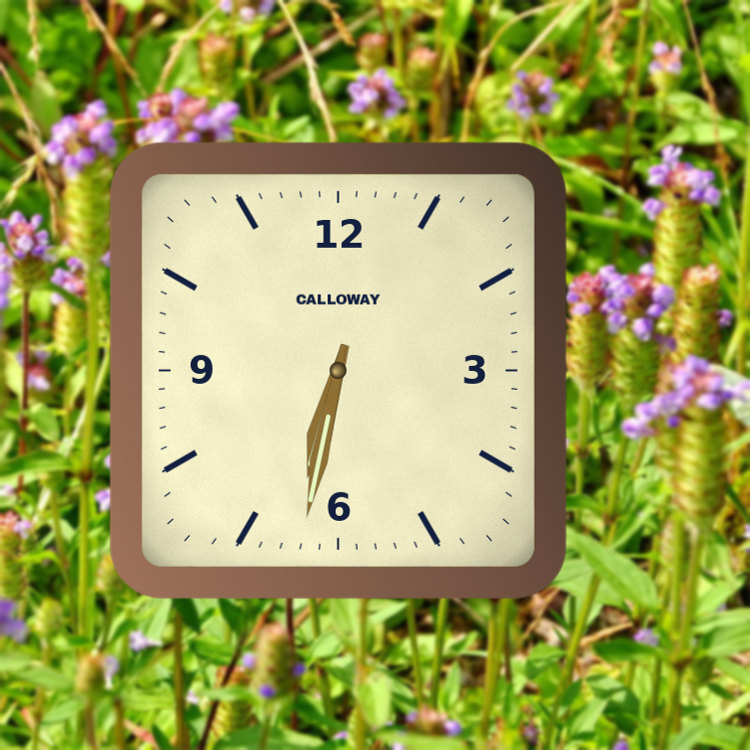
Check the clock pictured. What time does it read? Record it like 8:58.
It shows 6:32
